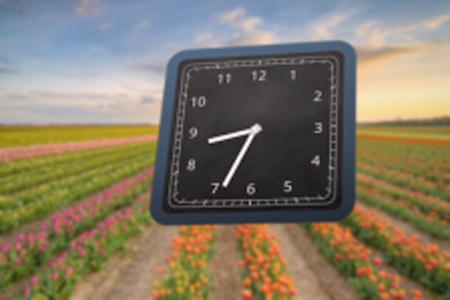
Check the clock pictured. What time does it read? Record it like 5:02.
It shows 8:34
